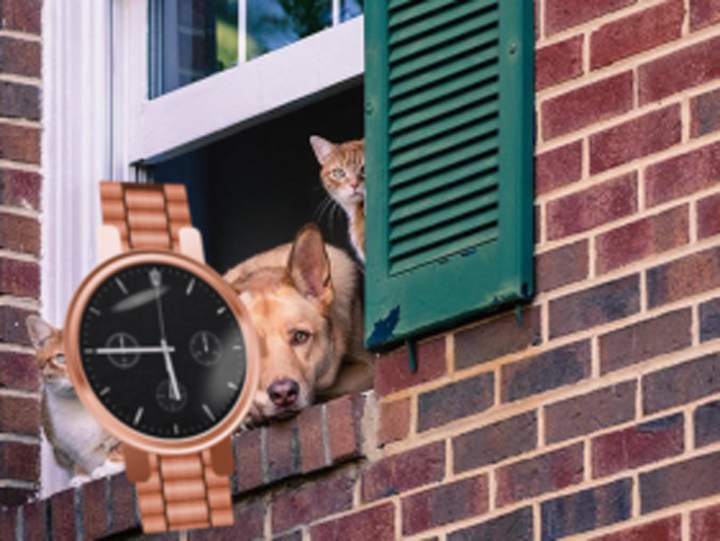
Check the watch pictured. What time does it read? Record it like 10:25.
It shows 5:45
